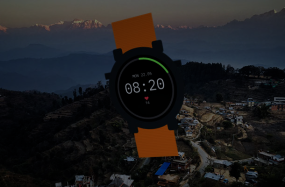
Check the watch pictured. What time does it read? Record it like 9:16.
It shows 8:20
